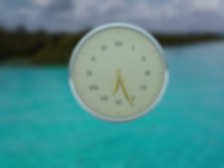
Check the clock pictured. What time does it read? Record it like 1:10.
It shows 6:26
